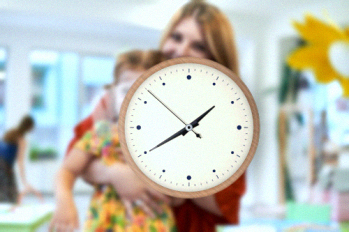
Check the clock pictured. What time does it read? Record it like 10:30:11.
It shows 1:39:52
